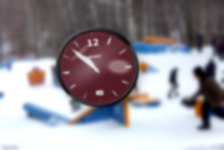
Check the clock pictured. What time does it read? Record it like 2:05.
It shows 10:53
